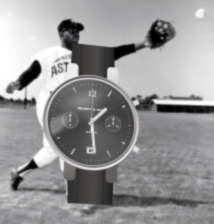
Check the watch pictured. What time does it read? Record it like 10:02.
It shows 1:29
